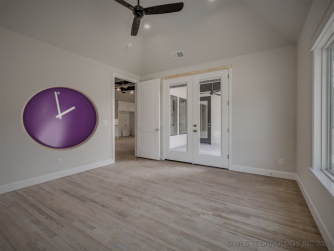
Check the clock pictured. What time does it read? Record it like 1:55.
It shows 1:59
